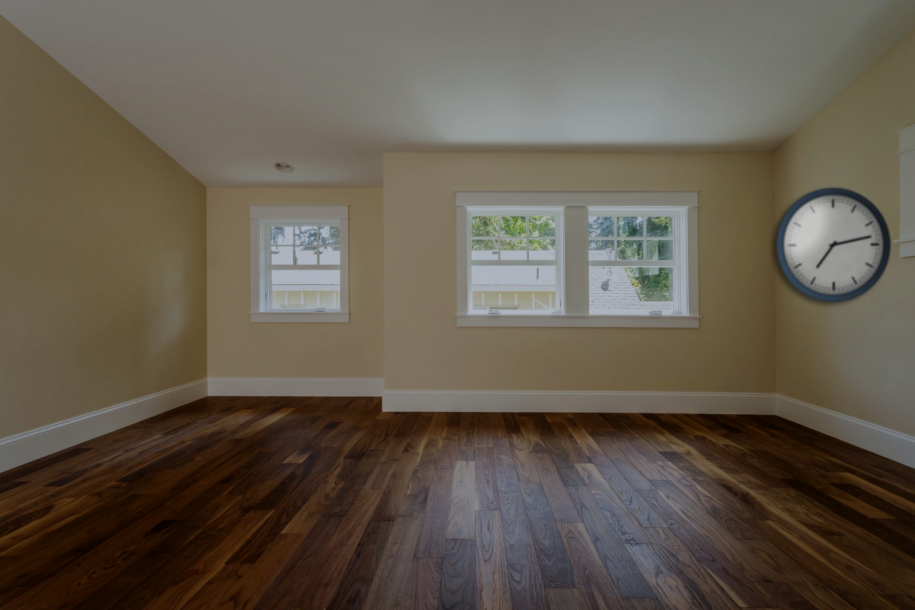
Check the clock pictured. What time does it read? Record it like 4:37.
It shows 7:13
